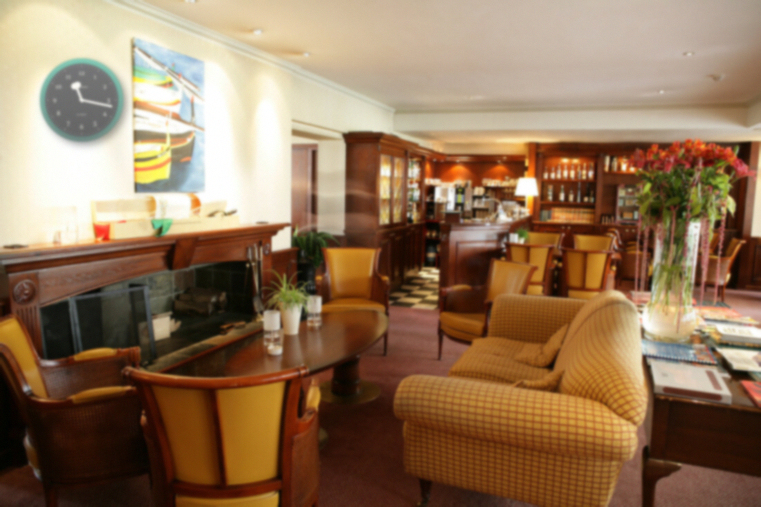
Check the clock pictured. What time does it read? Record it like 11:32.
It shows 11:17
